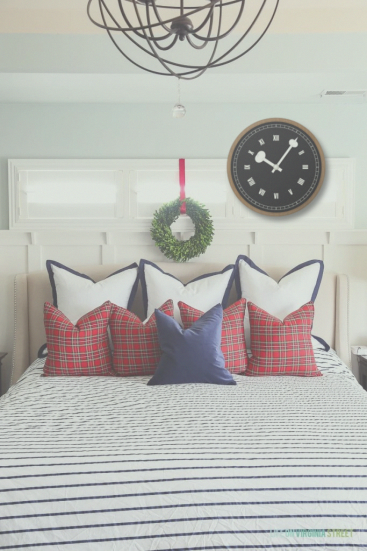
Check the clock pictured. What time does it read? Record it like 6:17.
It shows 10:06
